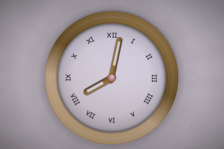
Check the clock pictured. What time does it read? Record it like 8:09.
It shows 8:02
